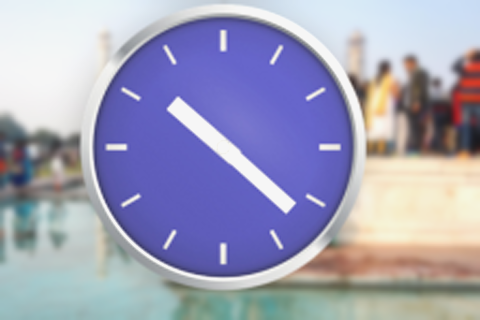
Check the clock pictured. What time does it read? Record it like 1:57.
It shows 10:22
